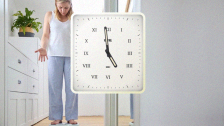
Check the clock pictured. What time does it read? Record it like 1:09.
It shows 4:59
